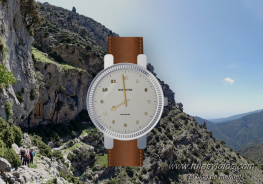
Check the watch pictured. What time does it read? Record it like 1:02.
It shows 7:59
